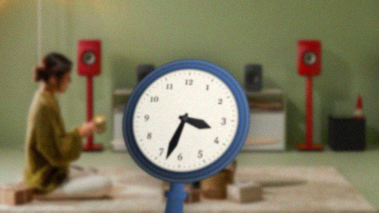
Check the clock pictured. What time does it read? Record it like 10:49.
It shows 3:33
